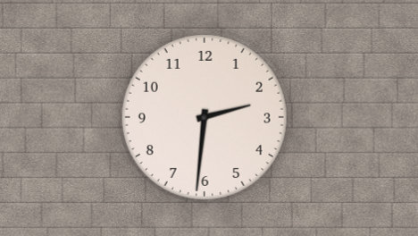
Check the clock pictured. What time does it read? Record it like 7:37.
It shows 2:31
